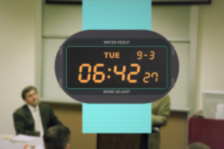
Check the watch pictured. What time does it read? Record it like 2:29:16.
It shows 6:42:27
